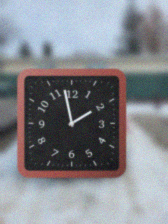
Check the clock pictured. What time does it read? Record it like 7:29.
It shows 1:58
